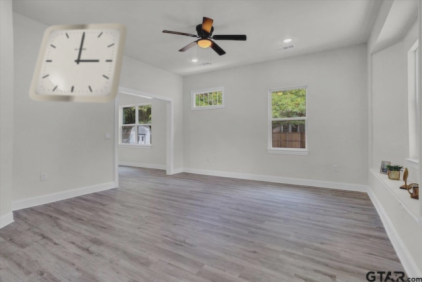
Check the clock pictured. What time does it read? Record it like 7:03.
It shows 3:00
